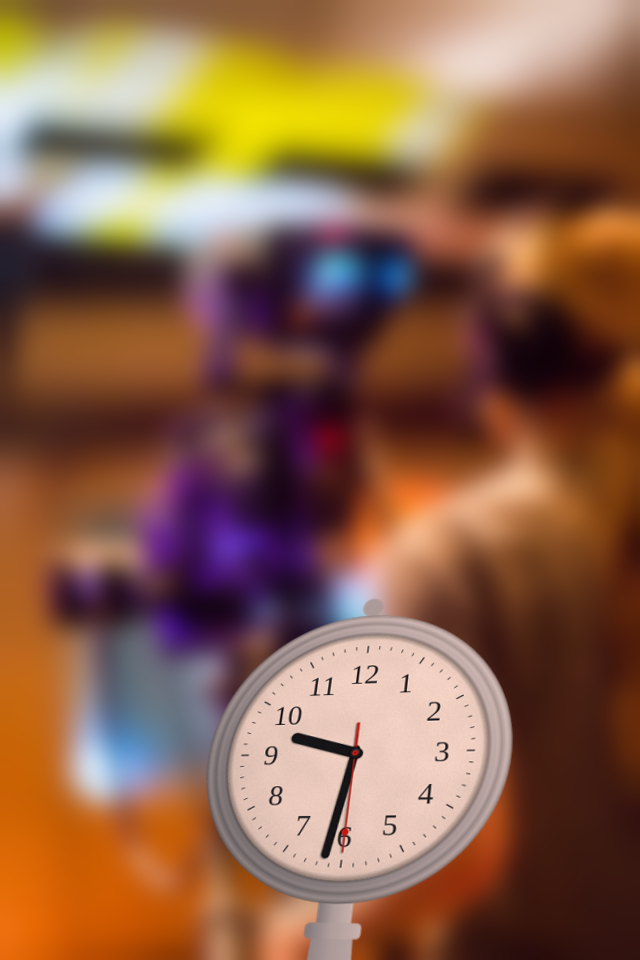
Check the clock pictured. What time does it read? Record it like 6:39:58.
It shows 9:31:30
